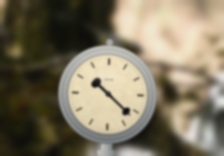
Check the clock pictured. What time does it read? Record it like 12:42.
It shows 10:22
